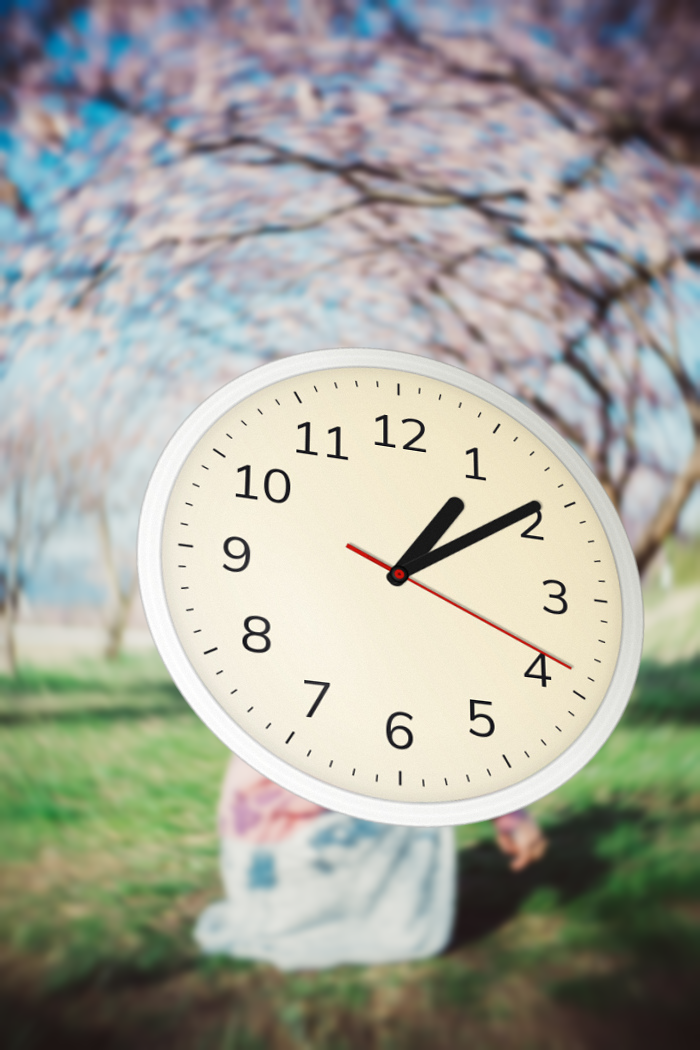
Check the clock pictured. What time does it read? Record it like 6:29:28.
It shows 1:09:19
